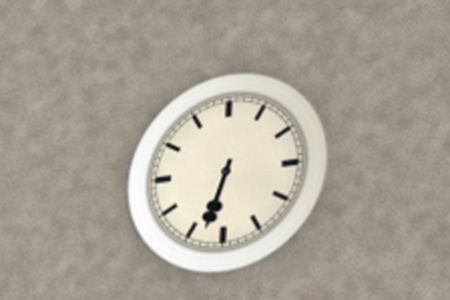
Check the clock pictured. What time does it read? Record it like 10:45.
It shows 6:33
